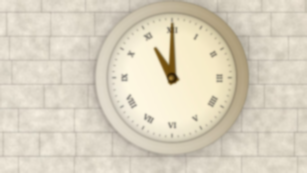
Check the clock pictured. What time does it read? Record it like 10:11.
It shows 11:00
